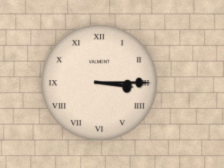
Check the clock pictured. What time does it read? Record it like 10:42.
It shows 3:15
